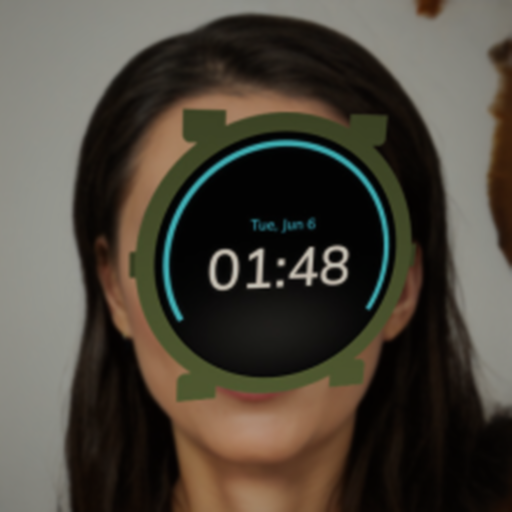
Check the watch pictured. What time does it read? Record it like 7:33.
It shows 1:48
